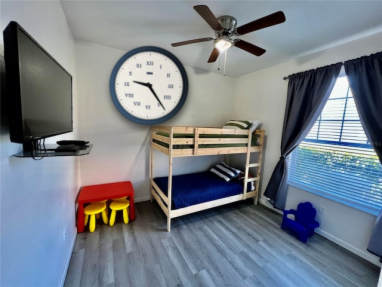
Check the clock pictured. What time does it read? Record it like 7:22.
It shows 9:24
